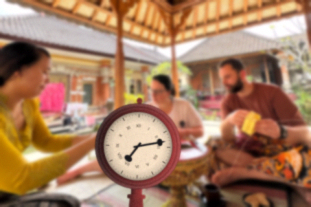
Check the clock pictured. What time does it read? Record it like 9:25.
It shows 7:13
